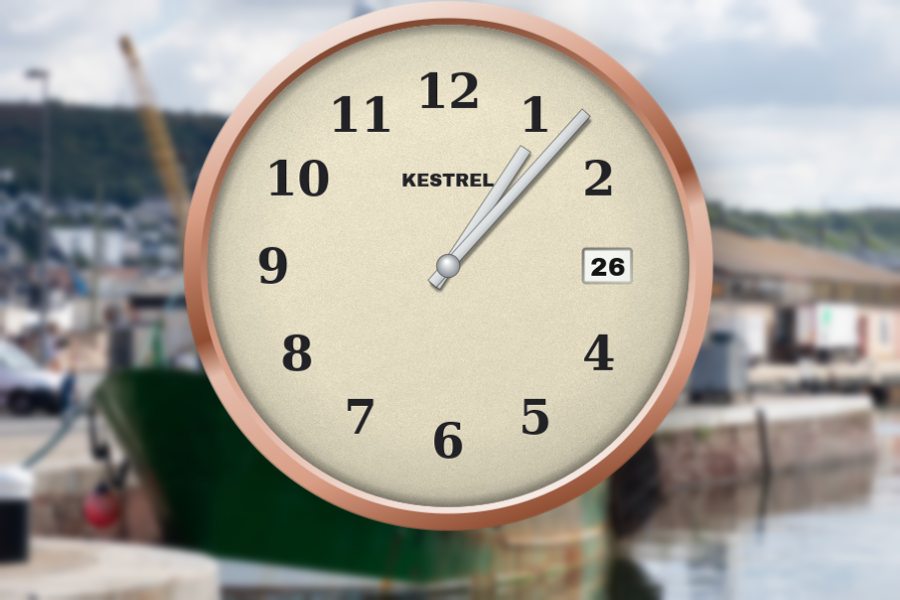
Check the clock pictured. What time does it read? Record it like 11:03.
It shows 1:07
